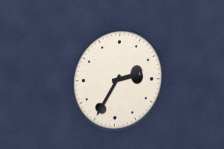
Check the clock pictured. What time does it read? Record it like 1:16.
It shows 2:35
